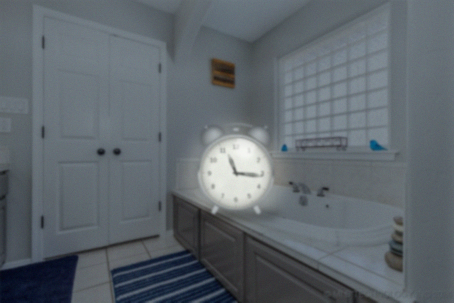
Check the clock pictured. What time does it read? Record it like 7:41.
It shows 11:16
